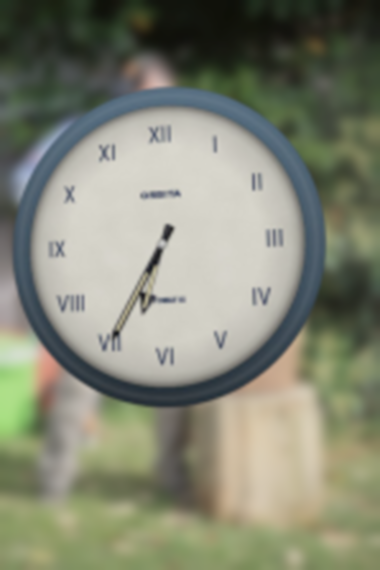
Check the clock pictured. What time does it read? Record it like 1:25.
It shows 6:35
